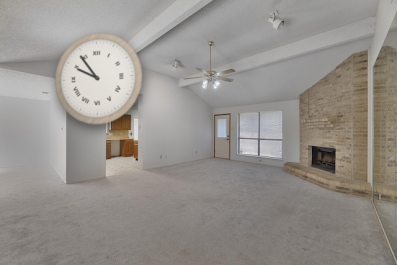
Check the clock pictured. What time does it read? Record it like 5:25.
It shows 9:54
